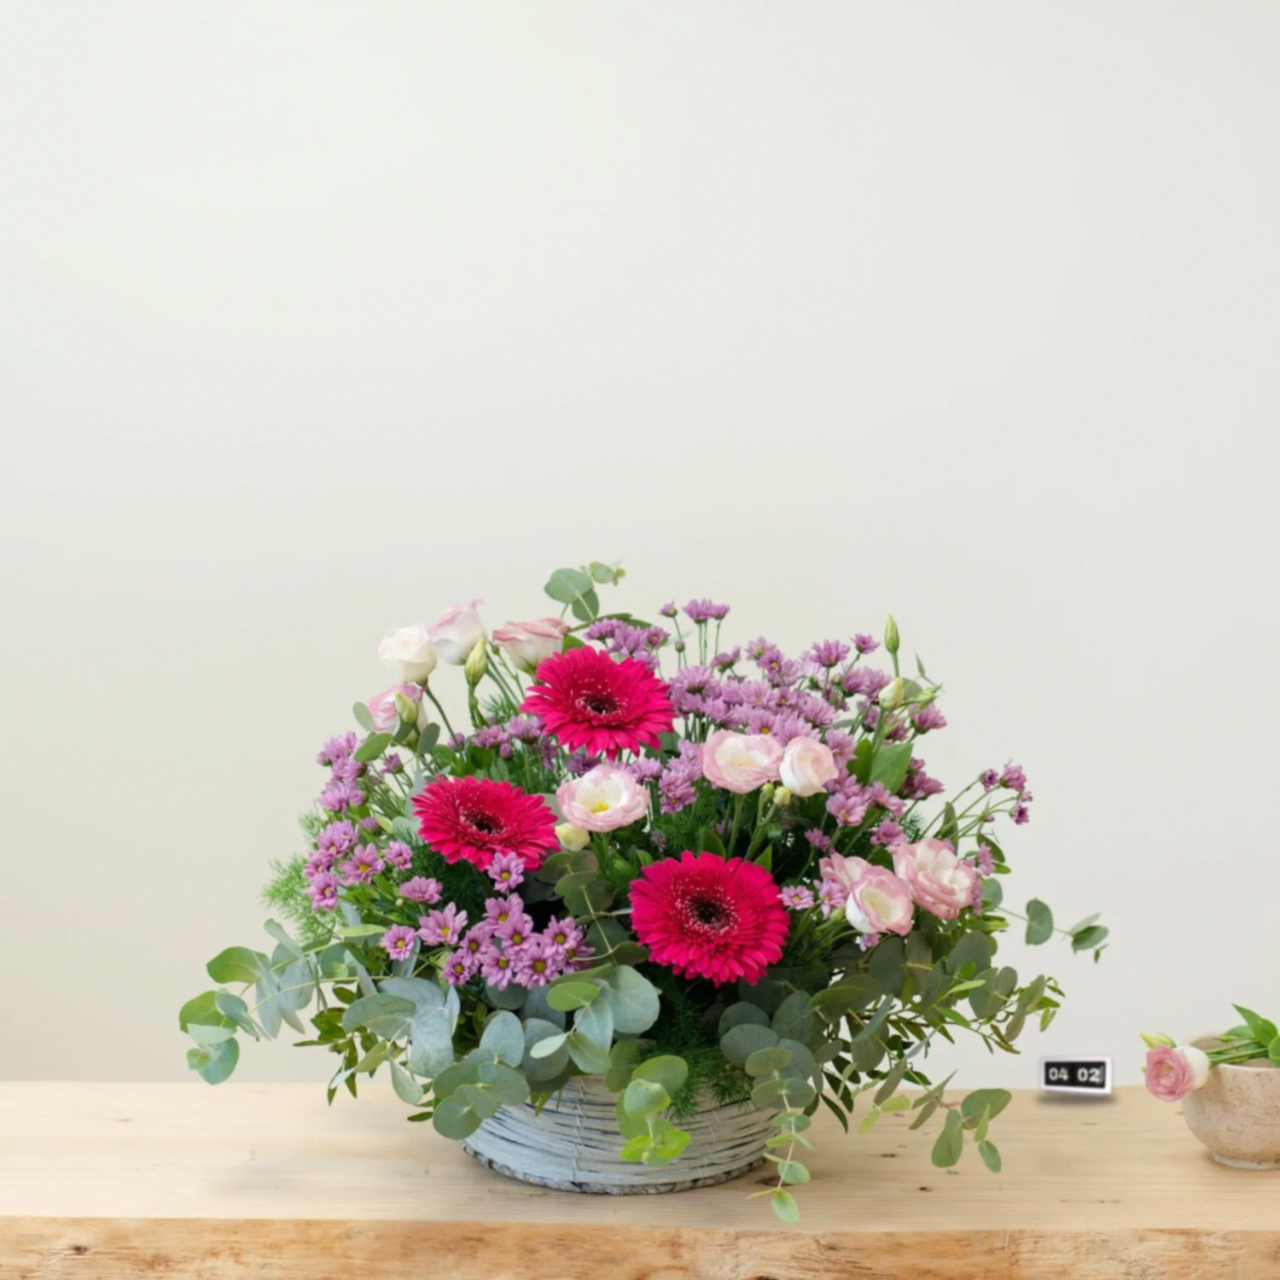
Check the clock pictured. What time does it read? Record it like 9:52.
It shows 4:02
